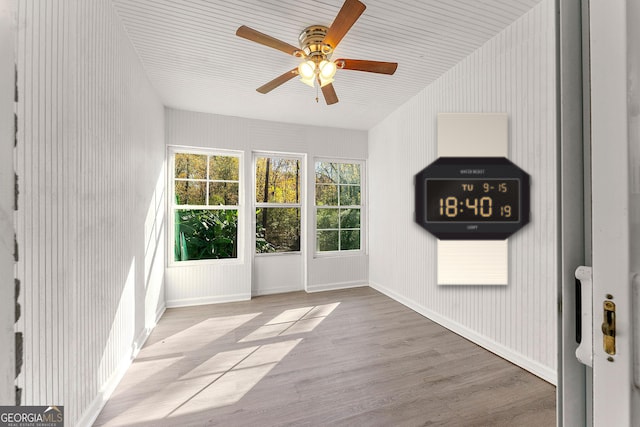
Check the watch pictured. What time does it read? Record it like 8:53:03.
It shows 18:40:19
